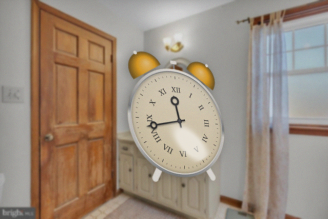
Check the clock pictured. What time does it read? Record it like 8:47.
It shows 11:43
